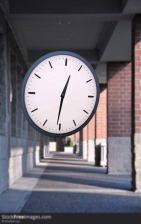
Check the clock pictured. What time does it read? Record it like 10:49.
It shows 12:31
